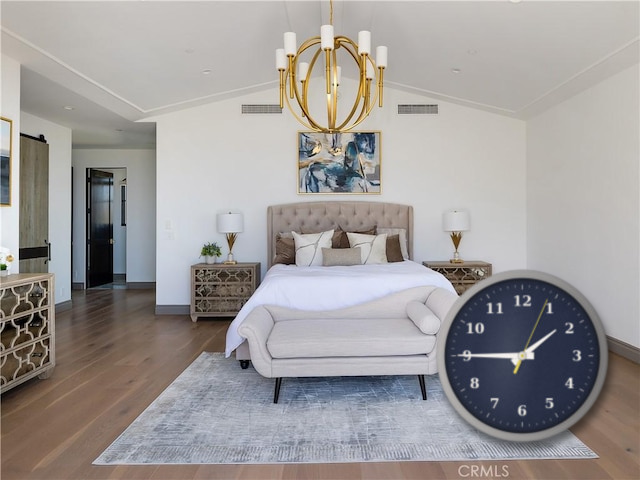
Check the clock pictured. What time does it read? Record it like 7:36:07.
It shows 1:45:04
